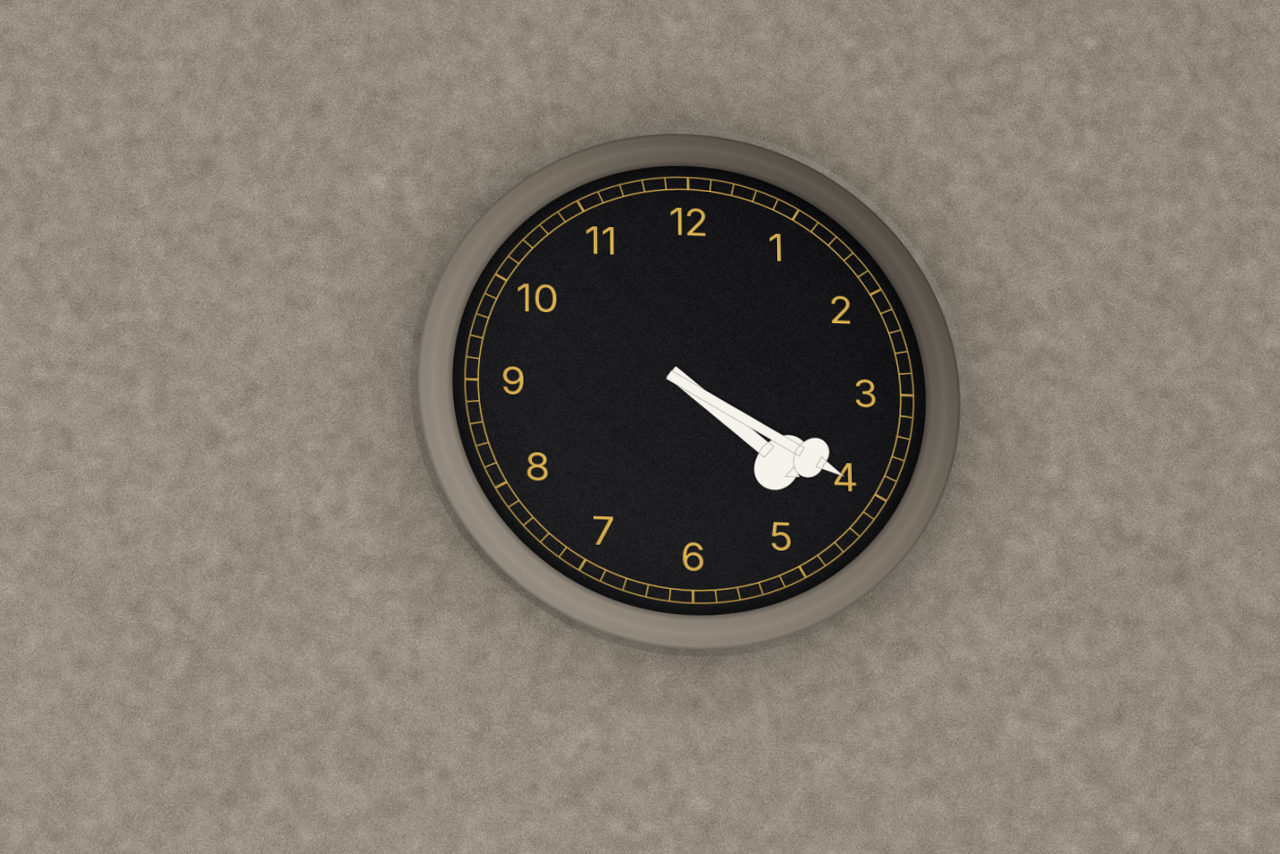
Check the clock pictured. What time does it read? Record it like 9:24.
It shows 4:20
